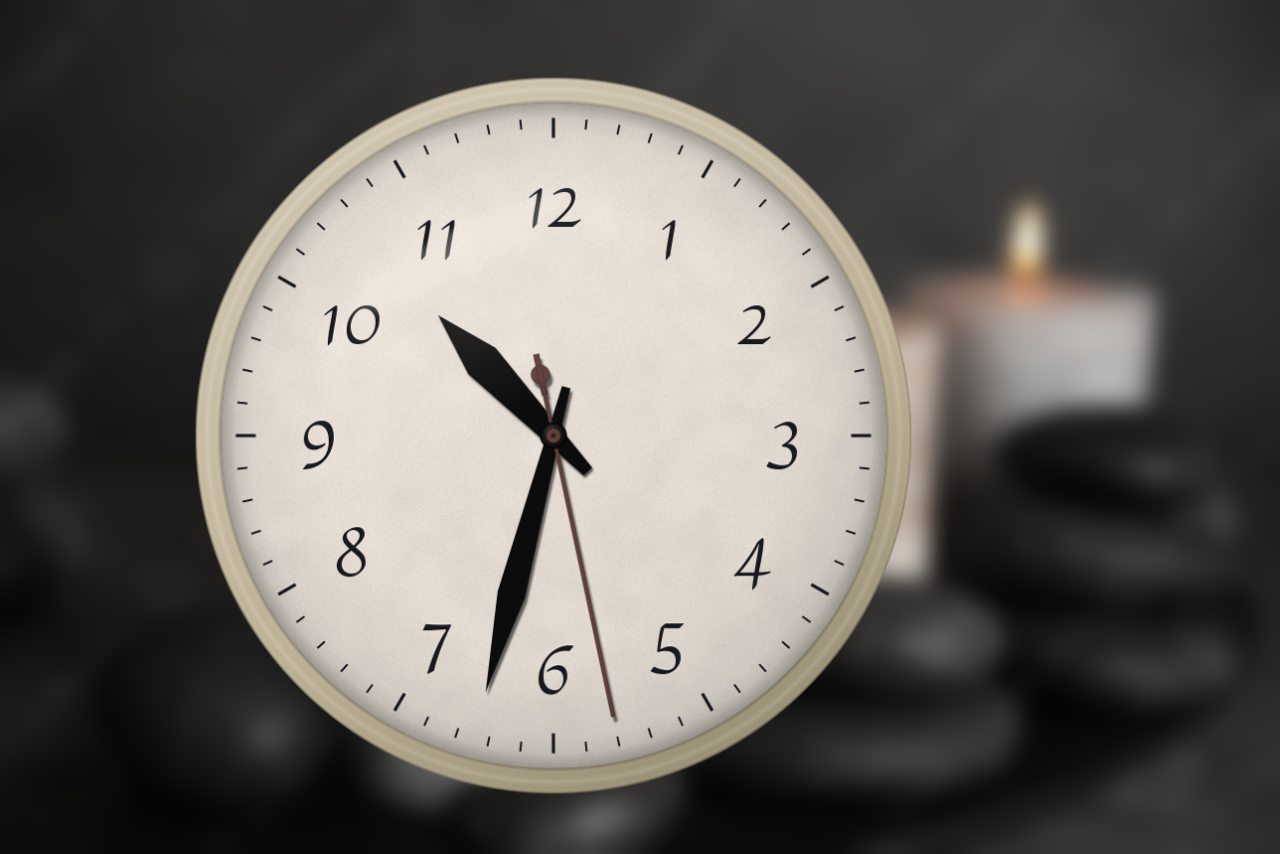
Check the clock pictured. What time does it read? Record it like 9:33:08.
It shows 10:32:28
